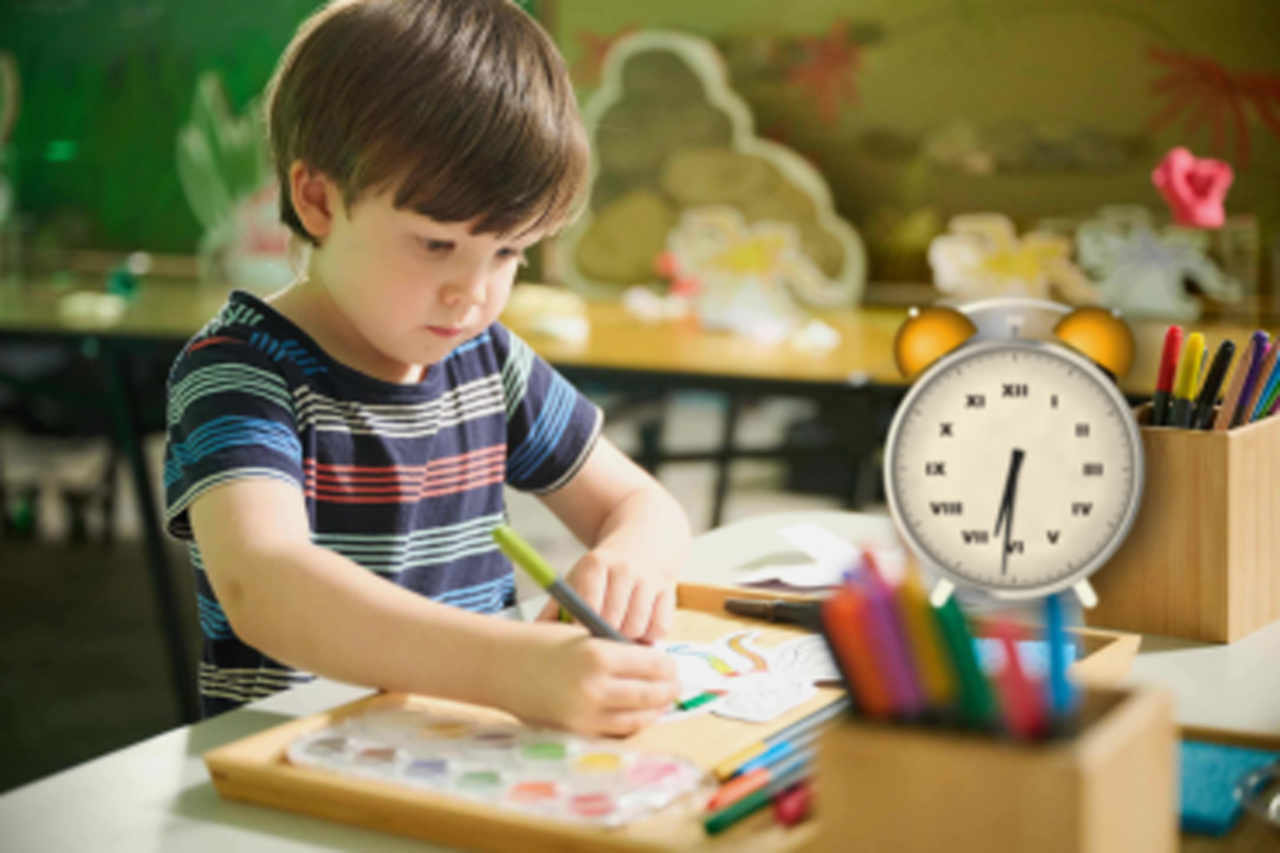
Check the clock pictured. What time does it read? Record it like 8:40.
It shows 6:31
